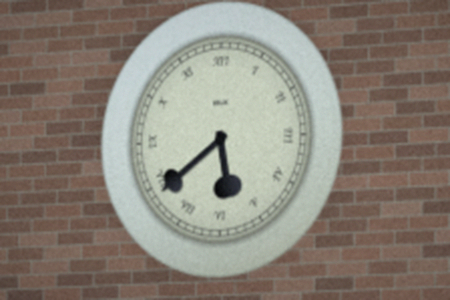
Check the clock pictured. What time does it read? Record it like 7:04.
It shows 5:39
